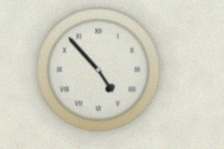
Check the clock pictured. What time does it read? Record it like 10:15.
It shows 4:53
